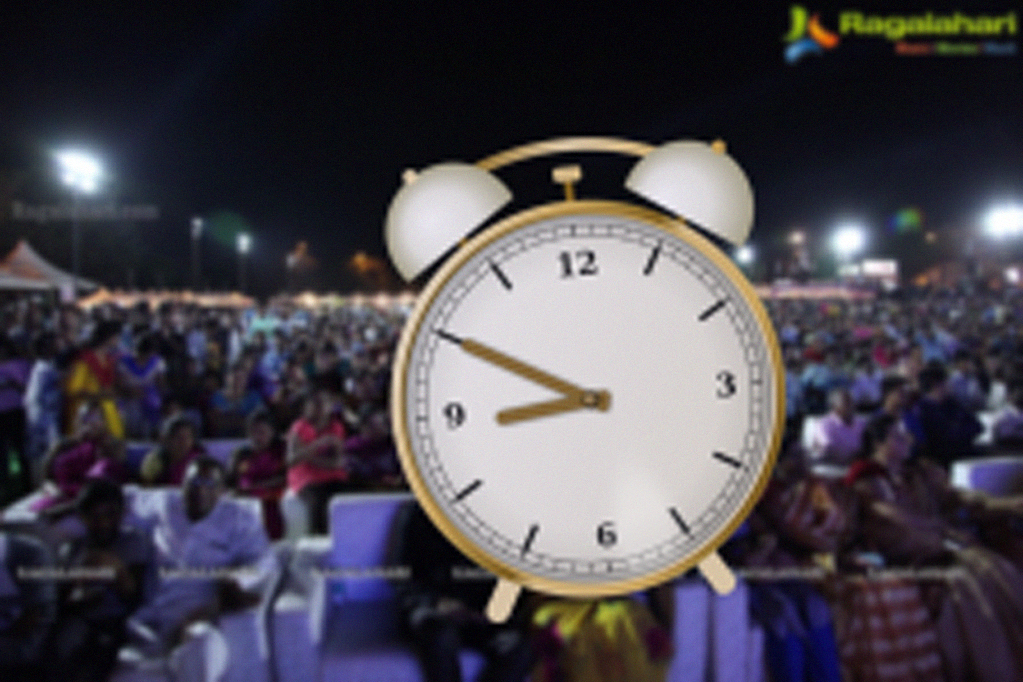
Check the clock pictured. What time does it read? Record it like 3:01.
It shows 8:50
